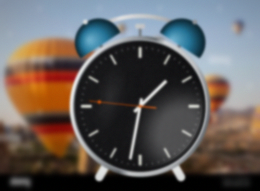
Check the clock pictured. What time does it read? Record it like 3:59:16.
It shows 1:31:46
